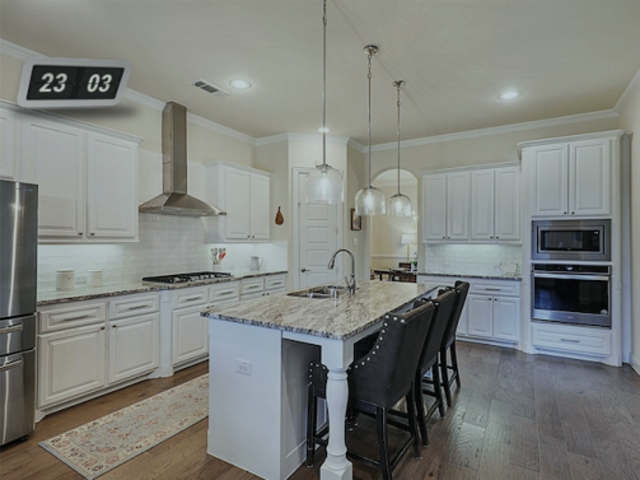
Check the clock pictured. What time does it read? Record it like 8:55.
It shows 23:03
